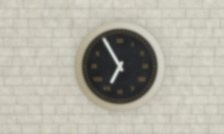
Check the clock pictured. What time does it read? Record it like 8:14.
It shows 6:55
